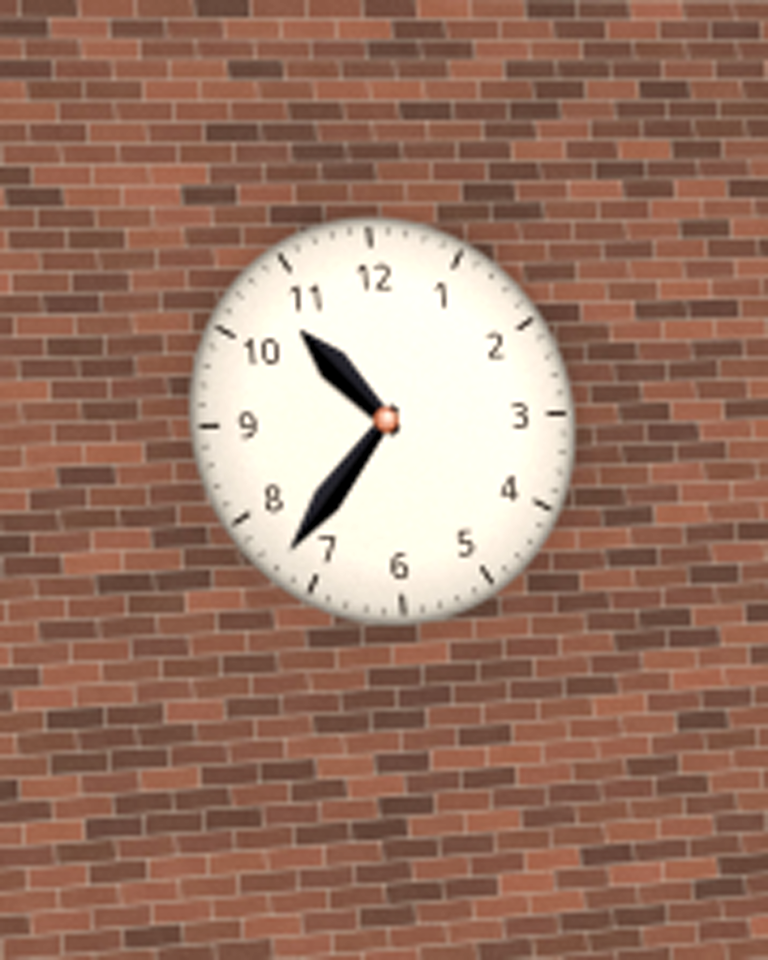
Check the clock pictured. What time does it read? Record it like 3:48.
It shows 10:37
